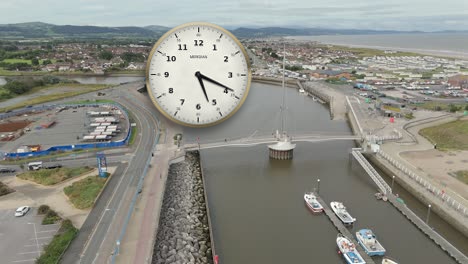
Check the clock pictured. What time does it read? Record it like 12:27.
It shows 5:19
